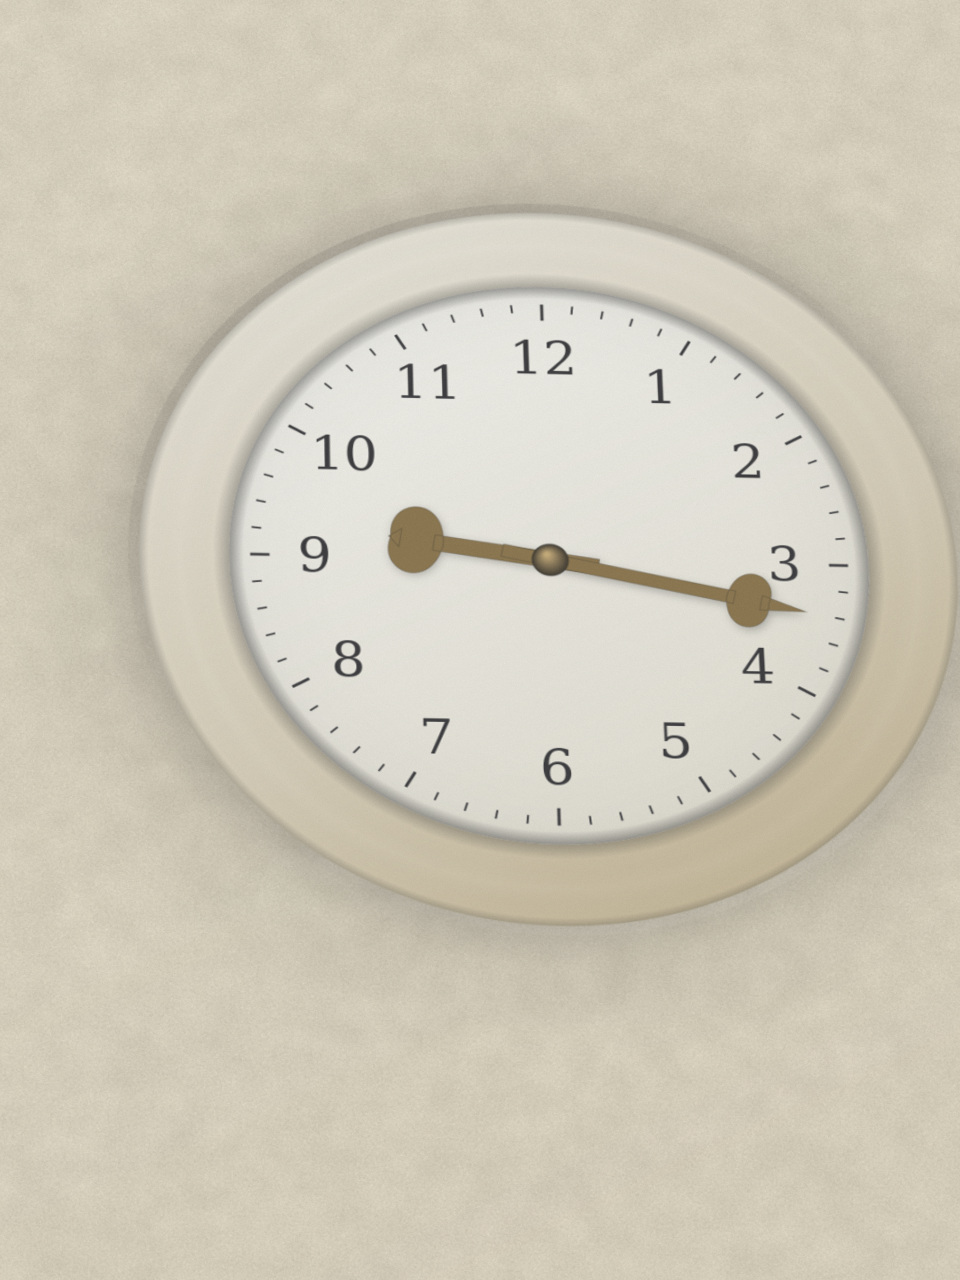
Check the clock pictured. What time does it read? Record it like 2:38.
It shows 9:17
